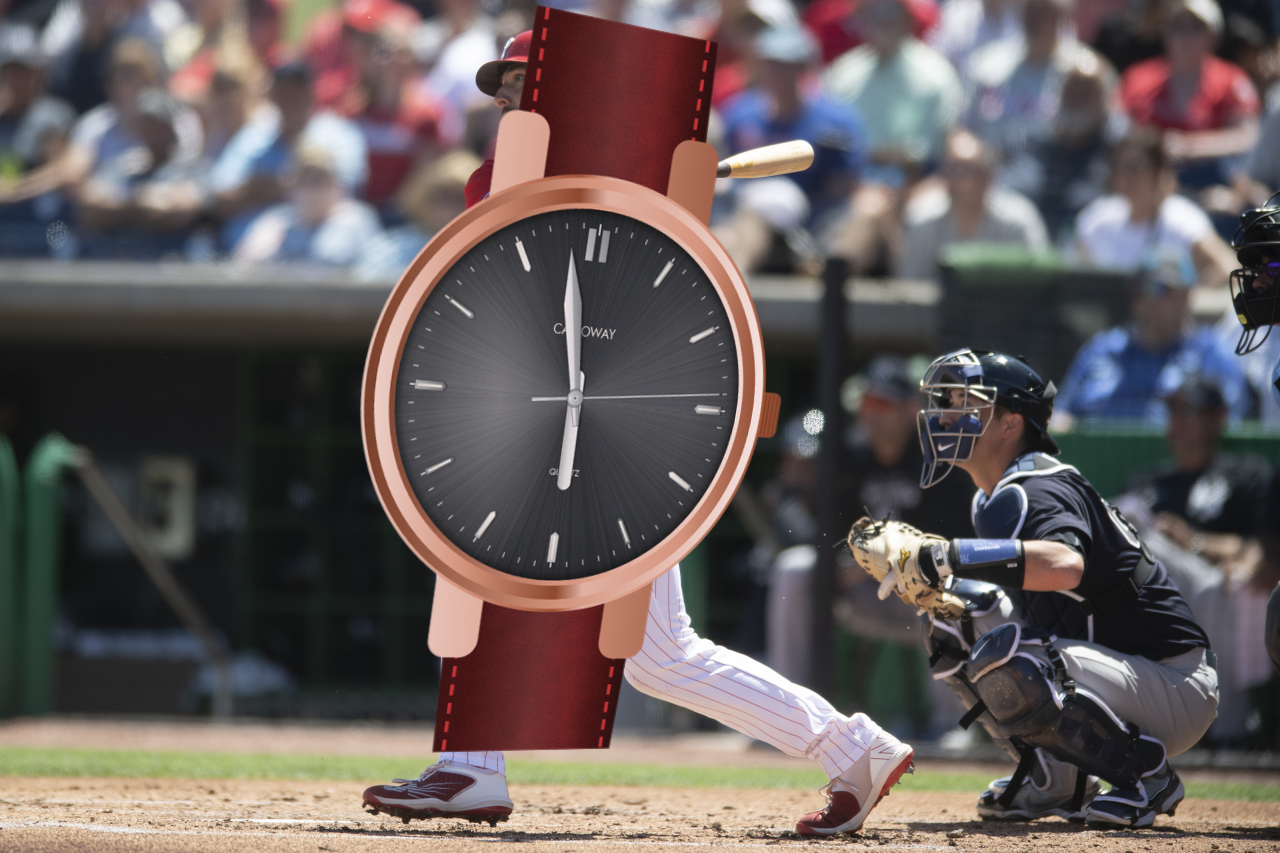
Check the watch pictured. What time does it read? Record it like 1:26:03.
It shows 5:58:14
